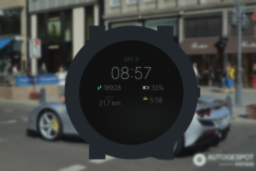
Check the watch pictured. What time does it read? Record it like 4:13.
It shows 8:57
